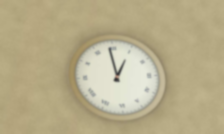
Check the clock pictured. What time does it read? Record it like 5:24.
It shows 12:59
